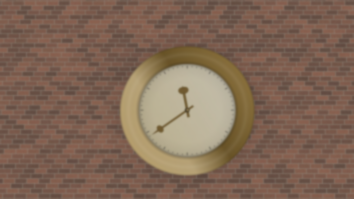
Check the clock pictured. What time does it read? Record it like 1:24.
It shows 11:39
